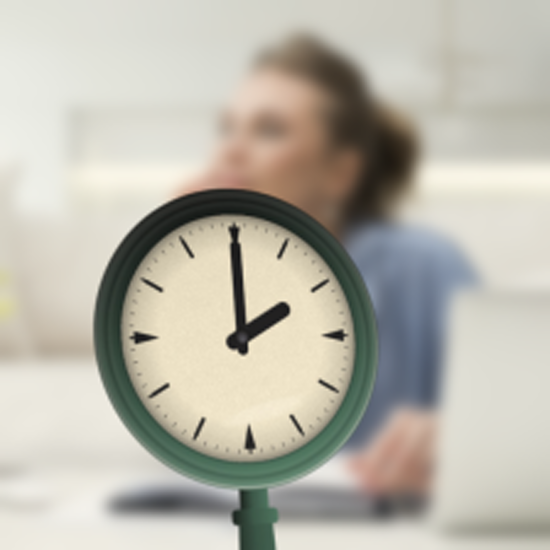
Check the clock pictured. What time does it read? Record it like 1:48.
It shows 2:00
